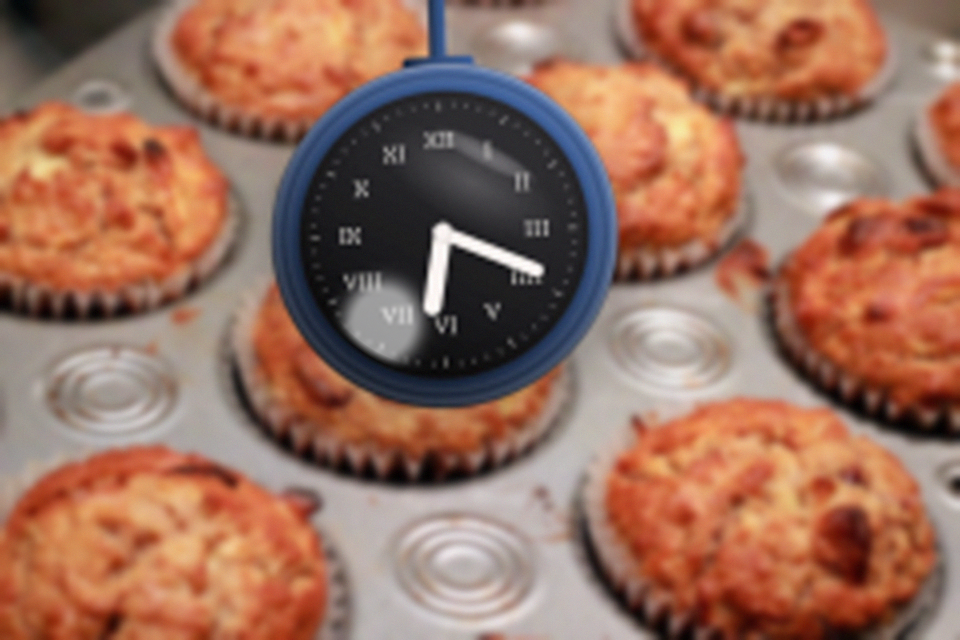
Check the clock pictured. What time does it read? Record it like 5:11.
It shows 6:19
